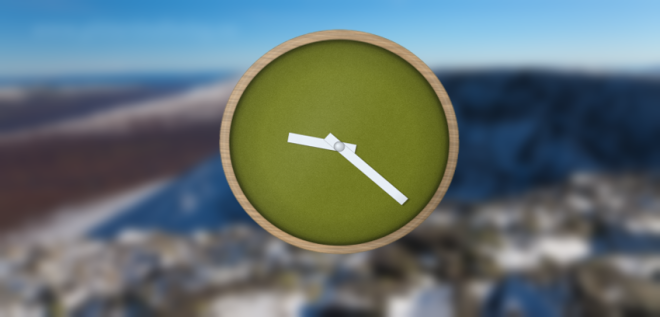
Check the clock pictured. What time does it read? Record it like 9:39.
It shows 9:22
